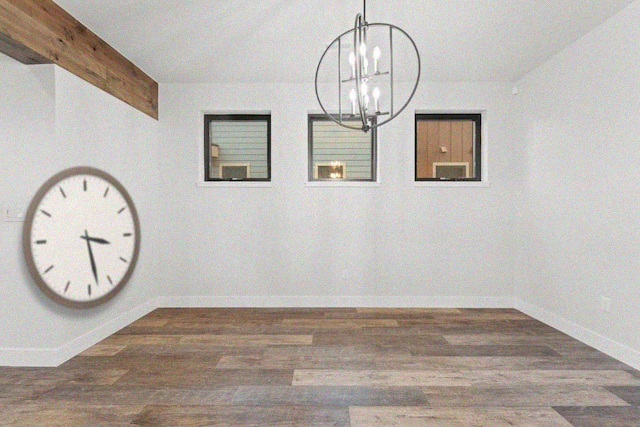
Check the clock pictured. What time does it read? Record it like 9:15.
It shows 3:28
